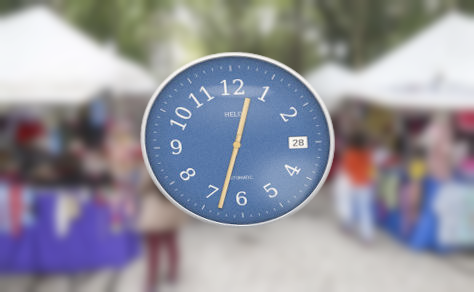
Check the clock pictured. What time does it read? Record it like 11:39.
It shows 12:33
